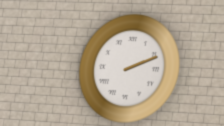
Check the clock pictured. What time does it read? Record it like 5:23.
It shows 2:11
